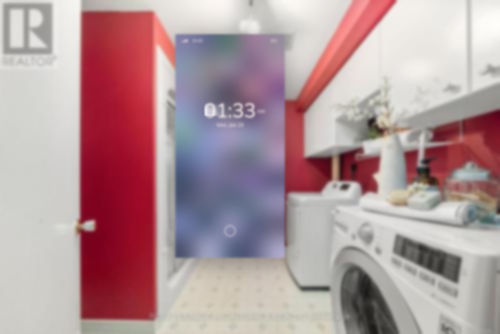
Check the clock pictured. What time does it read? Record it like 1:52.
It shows 1:33
